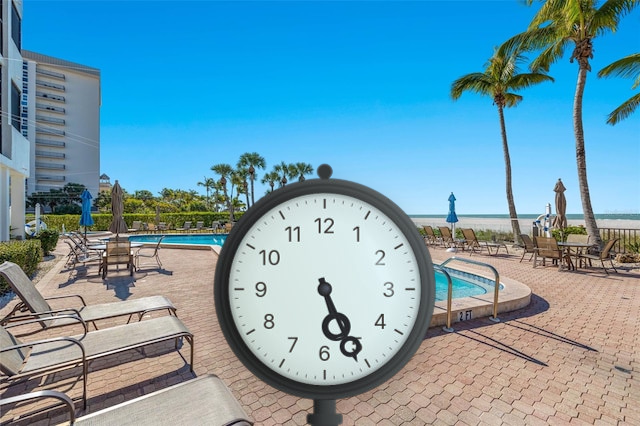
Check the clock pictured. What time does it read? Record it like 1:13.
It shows 5:26
